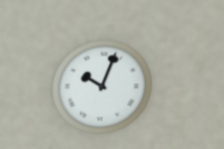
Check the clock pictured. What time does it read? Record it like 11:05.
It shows 10:03
